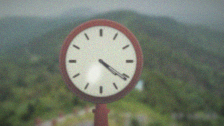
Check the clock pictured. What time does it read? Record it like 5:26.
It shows 4:21
